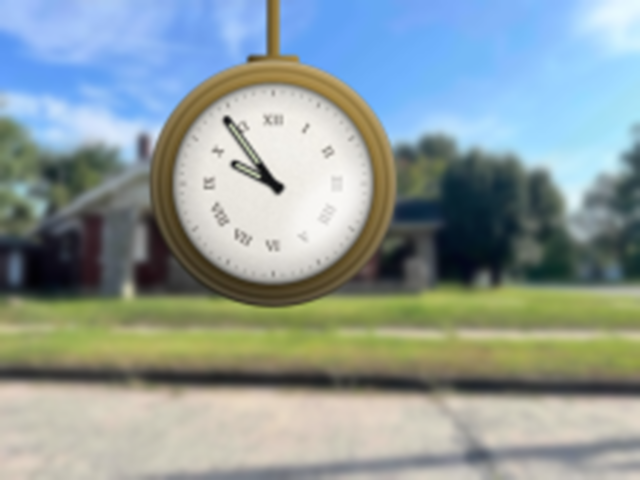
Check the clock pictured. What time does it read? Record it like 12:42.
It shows 9:54
